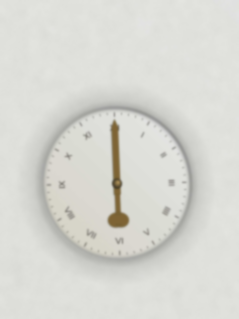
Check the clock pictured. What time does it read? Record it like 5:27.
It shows 6:00
